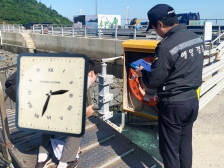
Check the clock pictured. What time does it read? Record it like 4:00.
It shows 2:33
